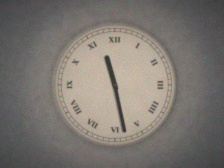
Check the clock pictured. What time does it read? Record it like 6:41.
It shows 11:28
